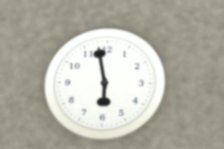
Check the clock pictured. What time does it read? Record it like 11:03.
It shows 5:58
